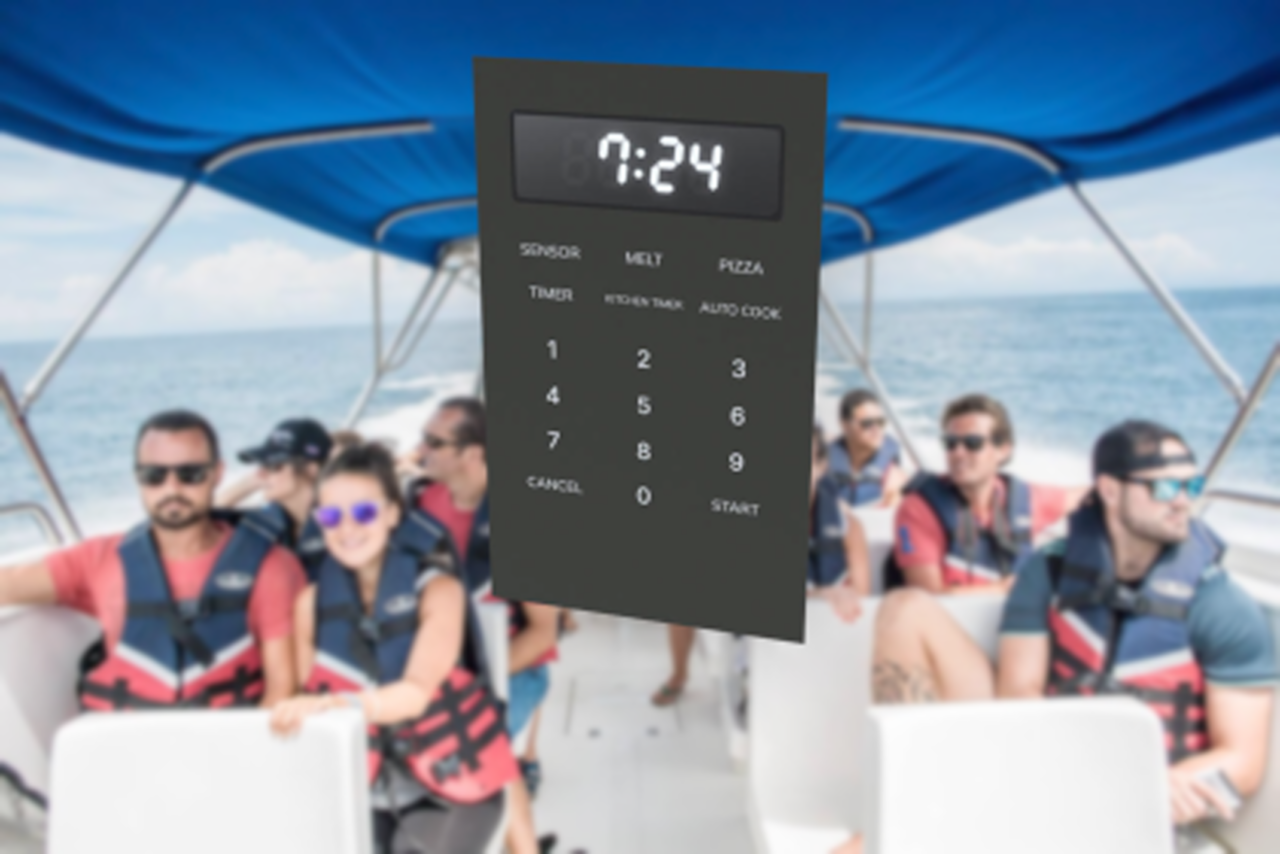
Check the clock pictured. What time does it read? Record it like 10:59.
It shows 7:24
